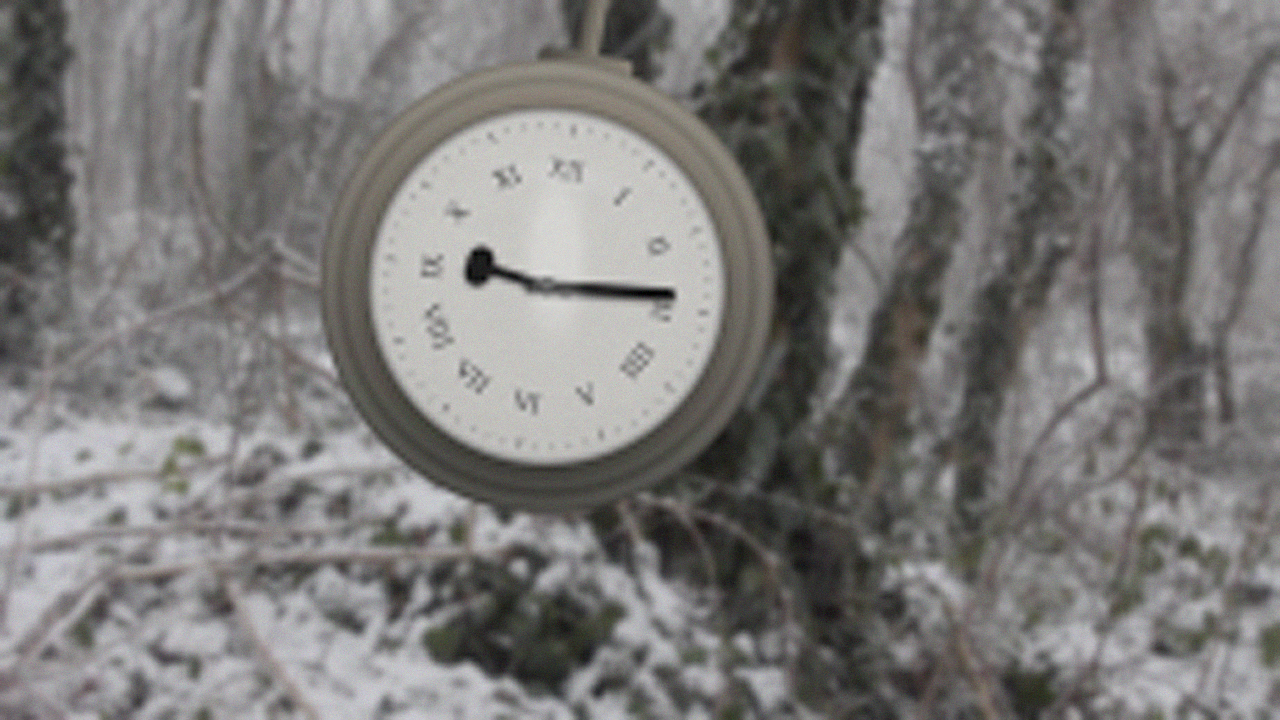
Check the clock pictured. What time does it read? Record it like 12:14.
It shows 9:14
